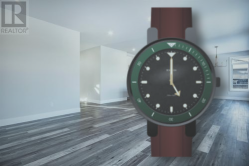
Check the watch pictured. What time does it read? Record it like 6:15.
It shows 5:00
